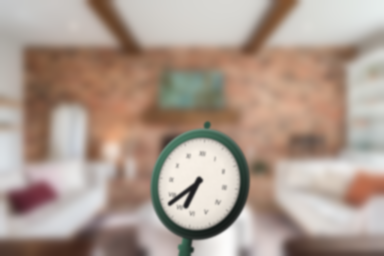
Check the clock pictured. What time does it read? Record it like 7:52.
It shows 6:38
